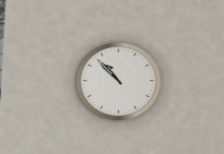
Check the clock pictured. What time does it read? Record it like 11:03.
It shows 10:53
